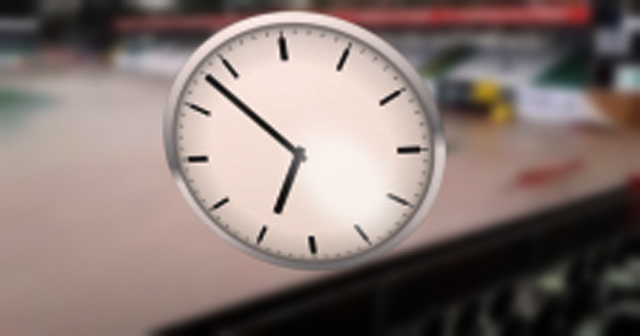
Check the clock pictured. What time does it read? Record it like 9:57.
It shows 6:53
